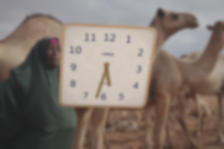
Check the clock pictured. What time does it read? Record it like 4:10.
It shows 5:32
